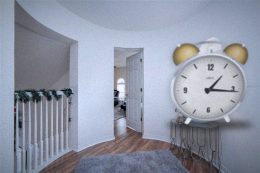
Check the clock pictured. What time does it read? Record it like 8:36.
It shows 1:16
